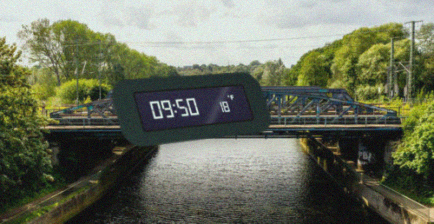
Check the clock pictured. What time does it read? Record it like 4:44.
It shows 9:50
